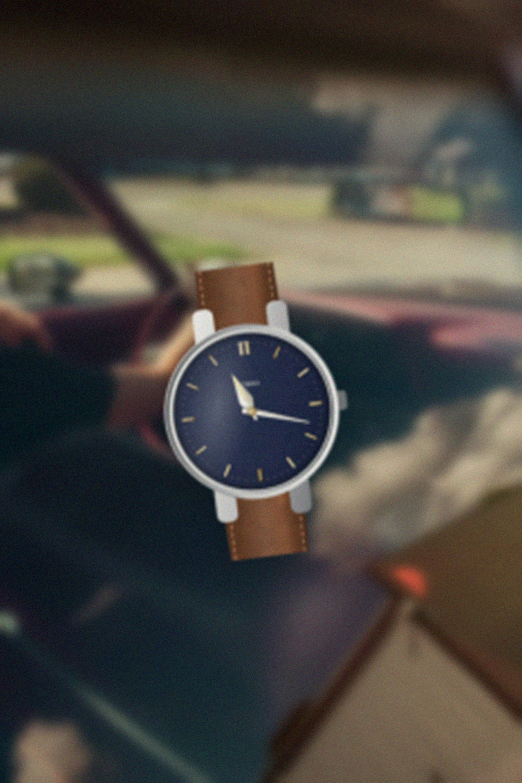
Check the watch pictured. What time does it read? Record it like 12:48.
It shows 11:18
